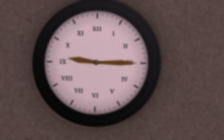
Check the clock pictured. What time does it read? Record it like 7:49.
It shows 9:15
